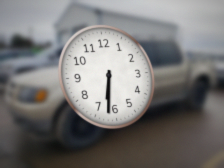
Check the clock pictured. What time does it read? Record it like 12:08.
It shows 6:32
